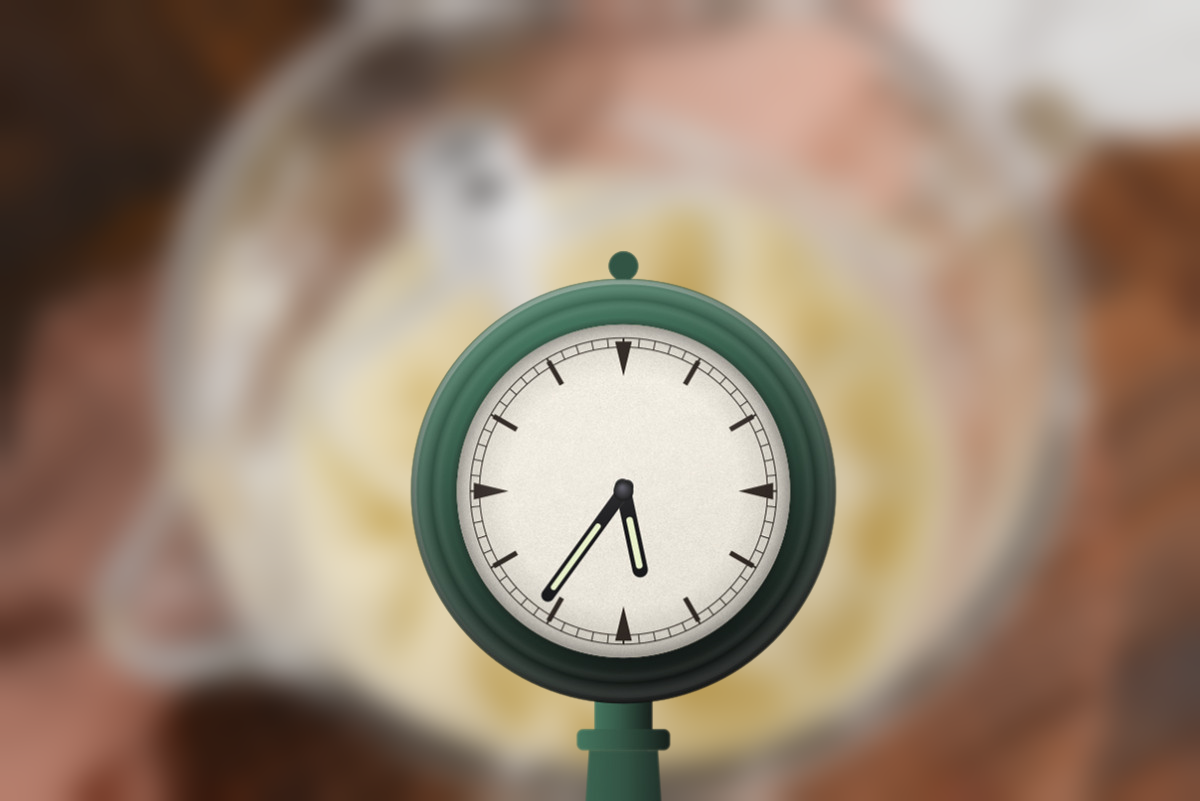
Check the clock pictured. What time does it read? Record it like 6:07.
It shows 5:36
